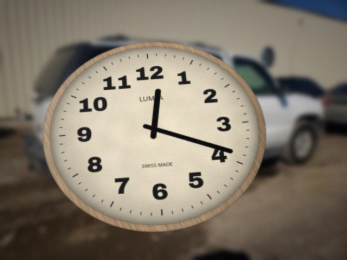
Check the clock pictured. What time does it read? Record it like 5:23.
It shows 12:19
